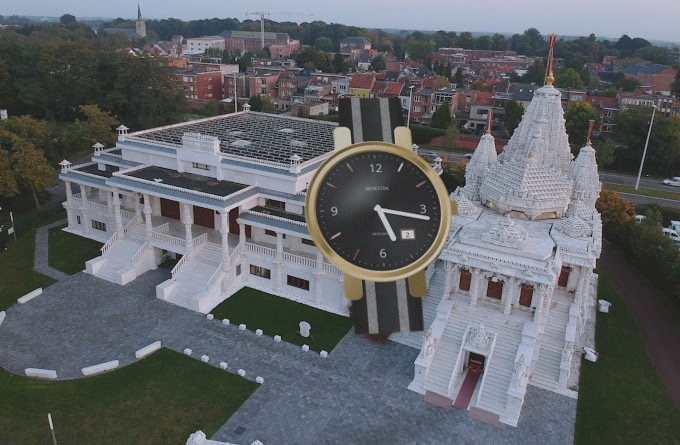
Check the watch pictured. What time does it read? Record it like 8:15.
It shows 5:17
